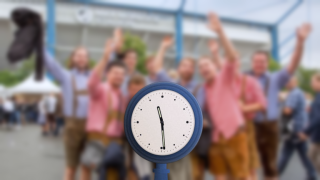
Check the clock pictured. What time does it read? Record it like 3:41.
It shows 11:29
